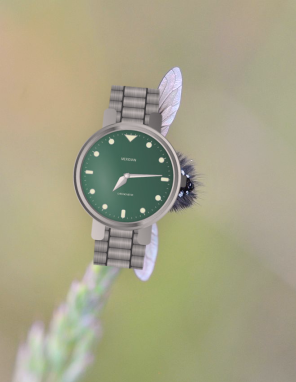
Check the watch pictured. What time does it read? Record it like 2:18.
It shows 7:14
